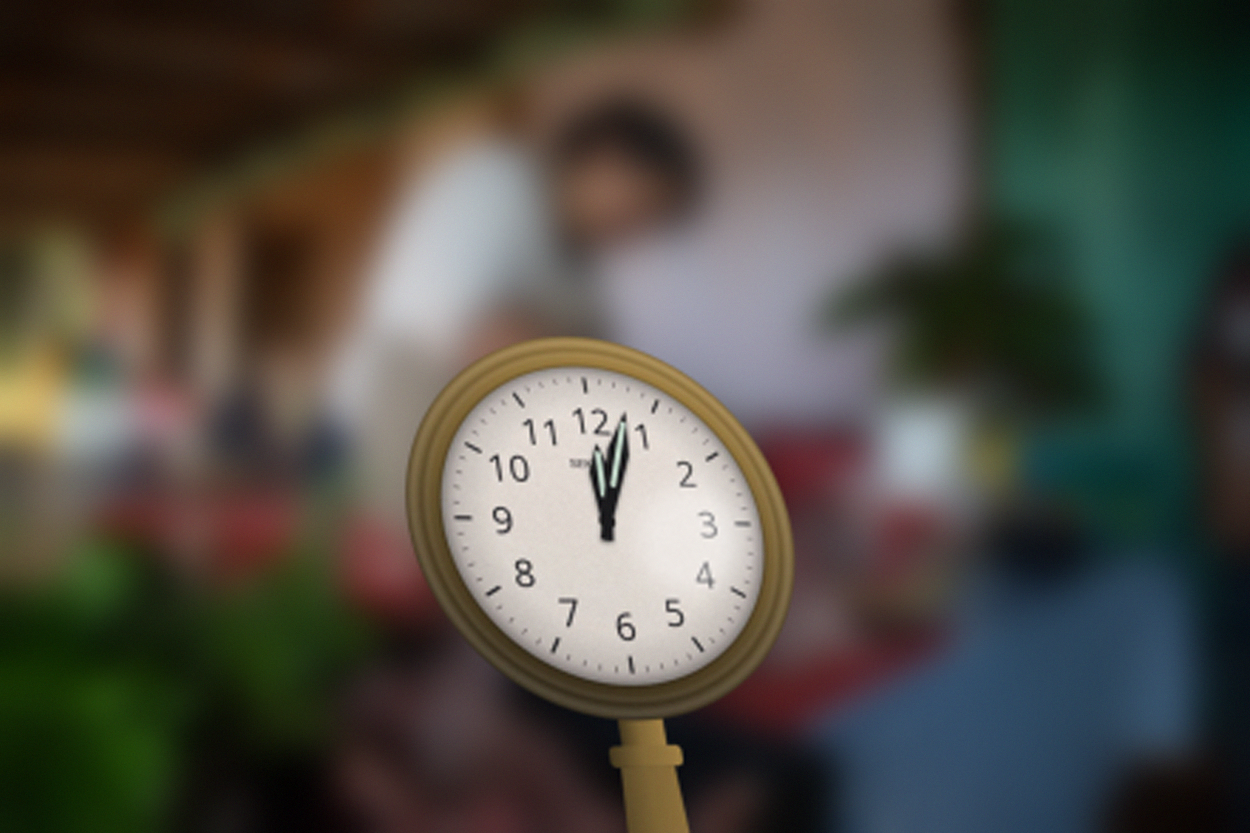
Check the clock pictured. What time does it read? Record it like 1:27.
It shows 12:03
